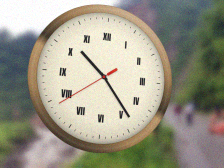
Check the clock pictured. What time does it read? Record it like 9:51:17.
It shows 10:23:39
